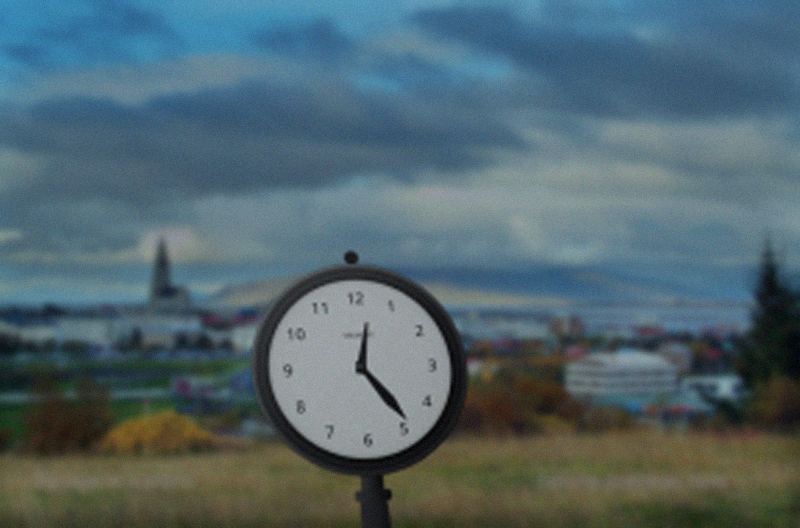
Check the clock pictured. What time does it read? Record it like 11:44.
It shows 12:24
